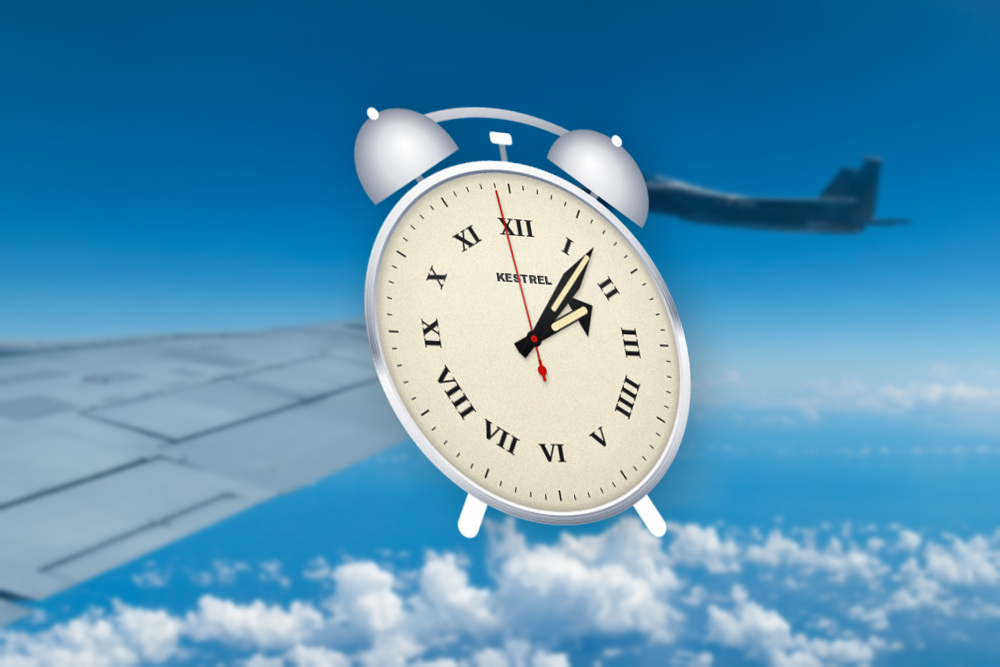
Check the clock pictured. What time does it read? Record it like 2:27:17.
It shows 2:06:59
